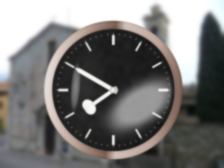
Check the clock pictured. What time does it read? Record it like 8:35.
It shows 7:50
